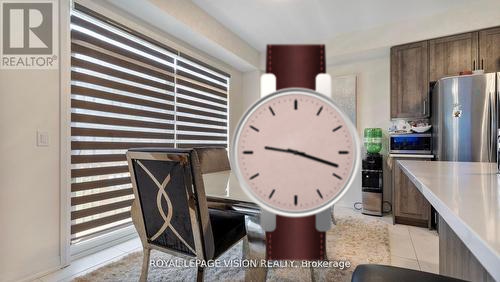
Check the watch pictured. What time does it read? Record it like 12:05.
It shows 9:18
